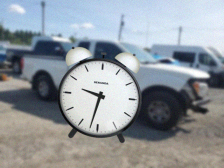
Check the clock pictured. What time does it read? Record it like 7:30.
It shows 9:32
